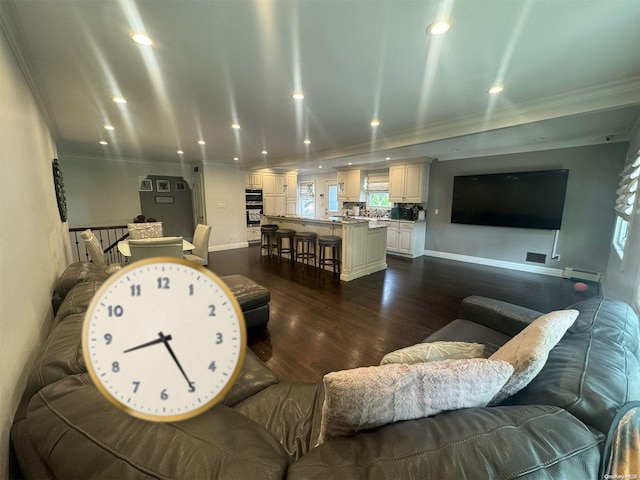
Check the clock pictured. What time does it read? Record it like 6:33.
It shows 8:25
